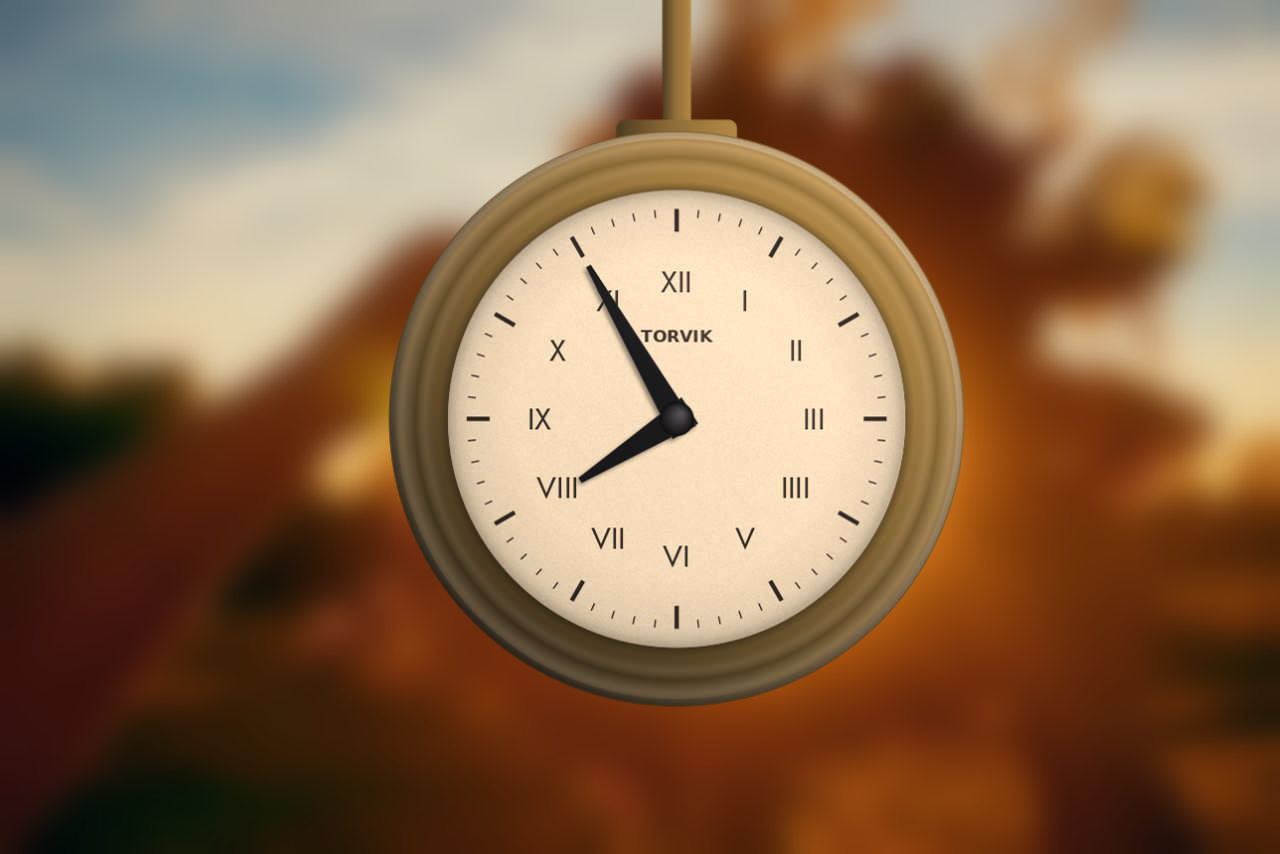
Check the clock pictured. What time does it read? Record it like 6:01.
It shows 7:55
